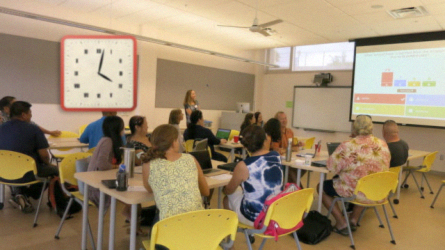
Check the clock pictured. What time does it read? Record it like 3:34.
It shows 4:02
